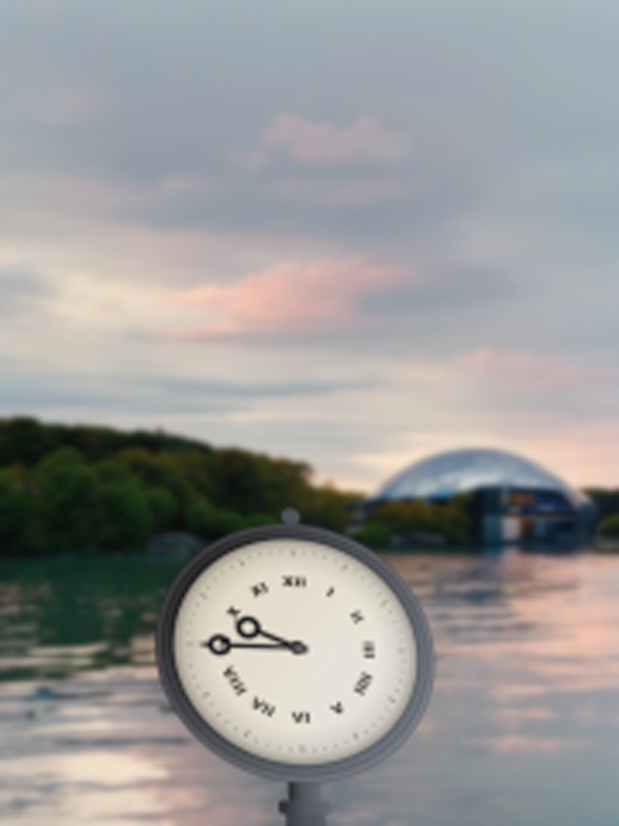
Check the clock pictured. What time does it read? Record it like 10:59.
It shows 9:45
